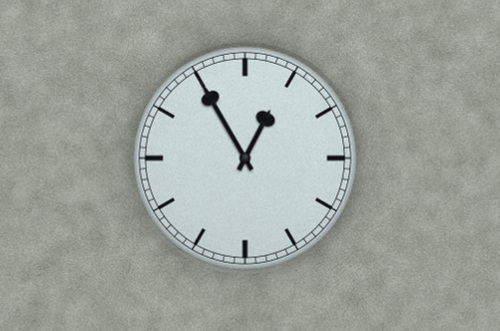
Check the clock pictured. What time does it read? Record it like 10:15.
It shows 12:55
